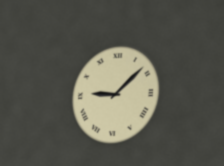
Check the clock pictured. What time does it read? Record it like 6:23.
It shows 9:08
